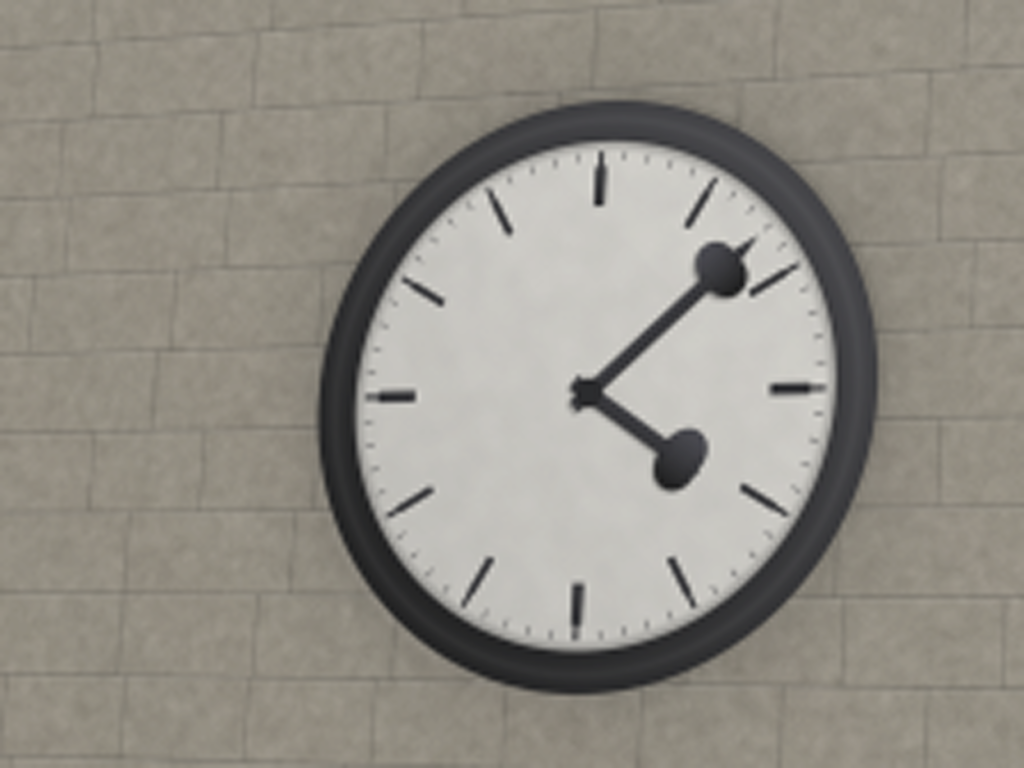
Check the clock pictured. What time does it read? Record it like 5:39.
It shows 4:08
